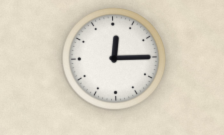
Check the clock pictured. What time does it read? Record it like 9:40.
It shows 12:15
